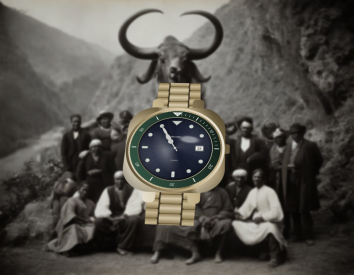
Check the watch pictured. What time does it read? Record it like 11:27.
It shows 10:55
